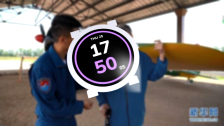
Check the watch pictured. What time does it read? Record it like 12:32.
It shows 17:50
